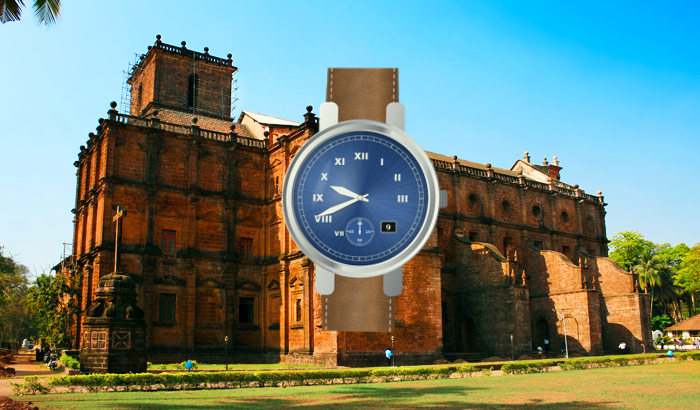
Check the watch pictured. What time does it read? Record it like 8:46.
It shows 9:41
